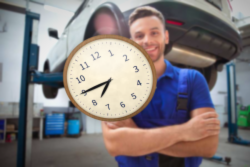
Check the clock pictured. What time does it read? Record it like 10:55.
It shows 7:45
